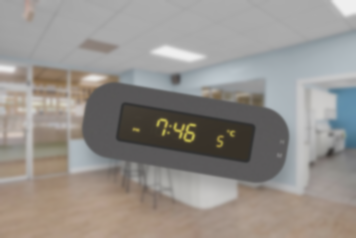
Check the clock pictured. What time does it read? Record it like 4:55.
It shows 7:46
